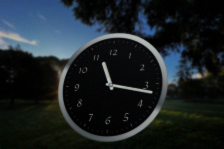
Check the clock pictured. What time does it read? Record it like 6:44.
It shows 11:17
